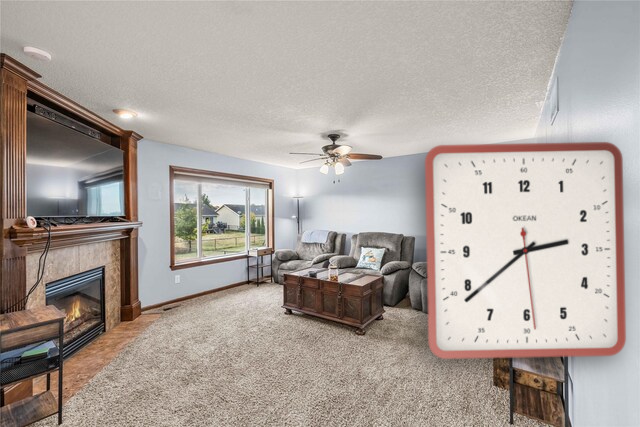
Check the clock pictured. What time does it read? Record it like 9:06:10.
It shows 2:38:29
